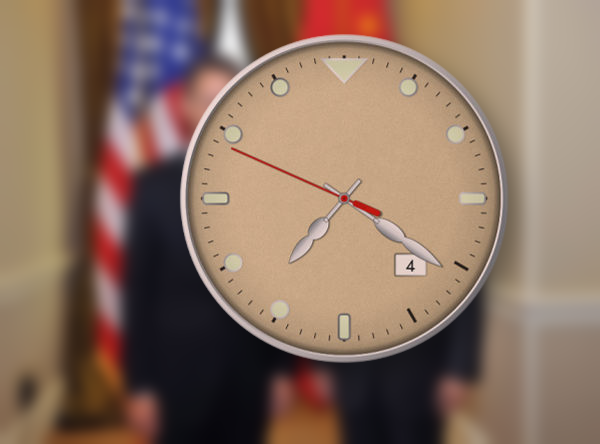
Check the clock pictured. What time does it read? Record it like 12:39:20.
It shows 7:20:49
